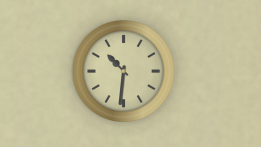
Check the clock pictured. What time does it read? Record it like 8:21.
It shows 10:31
